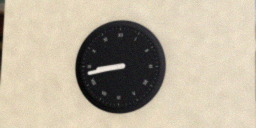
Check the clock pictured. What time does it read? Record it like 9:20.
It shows 8:43
